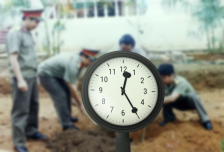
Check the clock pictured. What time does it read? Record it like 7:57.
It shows 12:25
